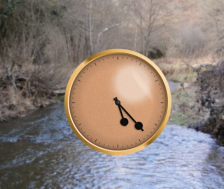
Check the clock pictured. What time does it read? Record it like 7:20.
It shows 5:23
